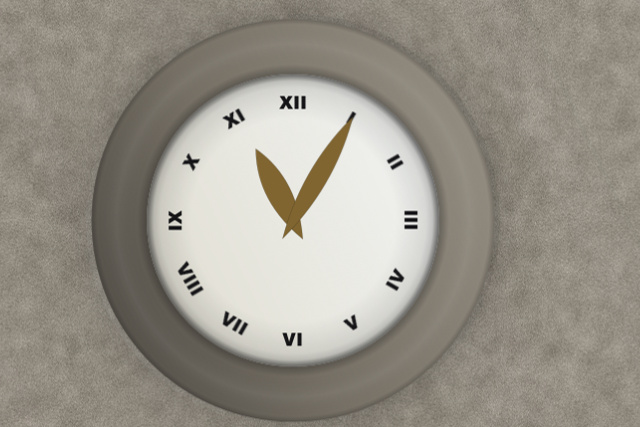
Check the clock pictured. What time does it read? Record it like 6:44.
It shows 11:05
